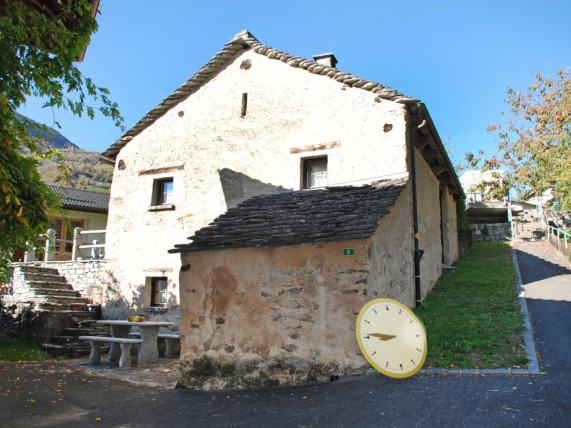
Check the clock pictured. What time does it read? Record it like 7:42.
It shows 8:46
